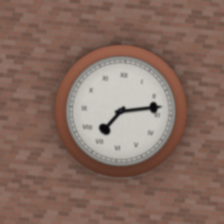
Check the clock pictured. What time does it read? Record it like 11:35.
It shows 7:13
